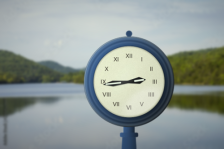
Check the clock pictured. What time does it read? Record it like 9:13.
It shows 2:44
